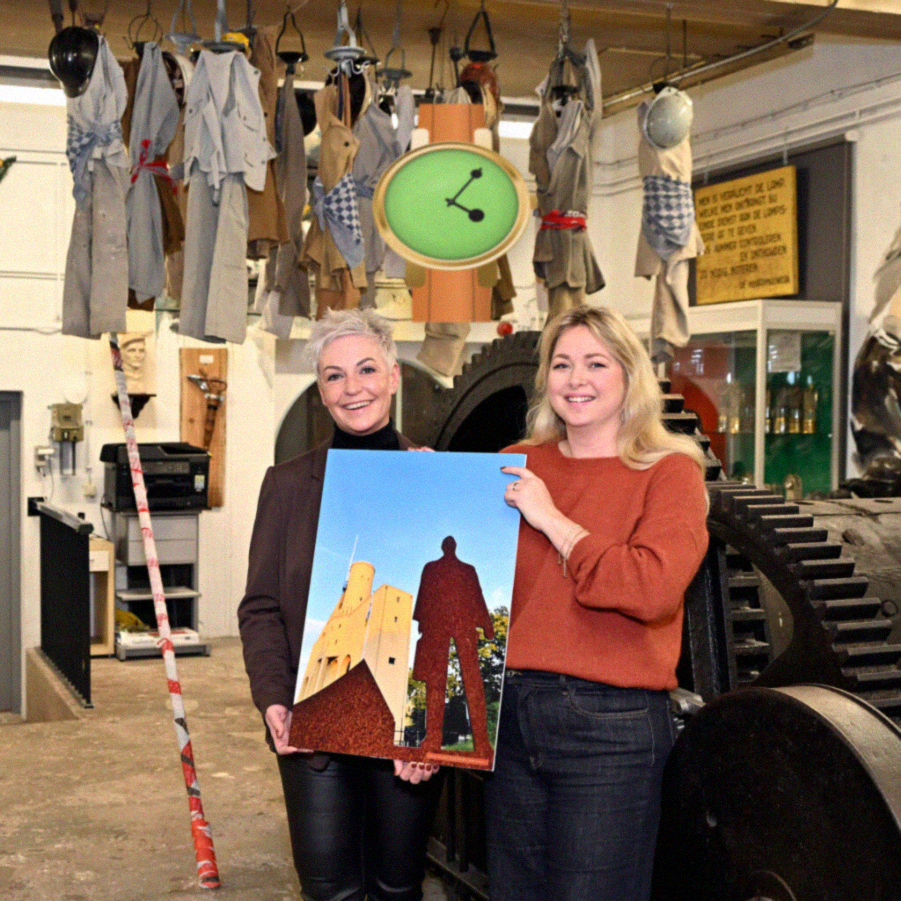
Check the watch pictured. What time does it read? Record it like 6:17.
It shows 4:06
